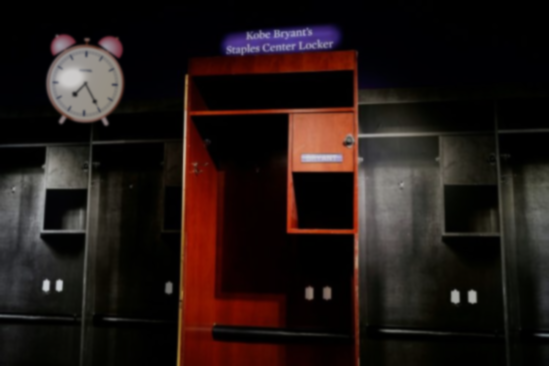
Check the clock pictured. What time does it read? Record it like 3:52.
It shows 7:25
